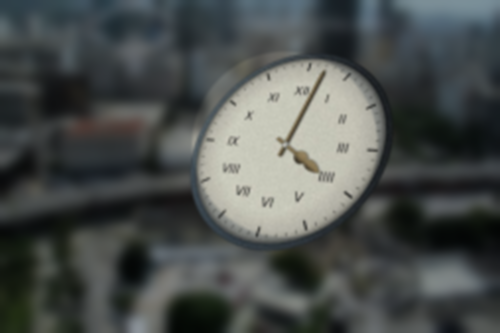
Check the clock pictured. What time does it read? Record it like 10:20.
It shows 4:02
